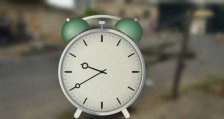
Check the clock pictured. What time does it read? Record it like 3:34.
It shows 9:40
